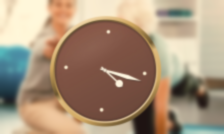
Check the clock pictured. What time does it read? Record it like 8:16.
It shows 4:17
